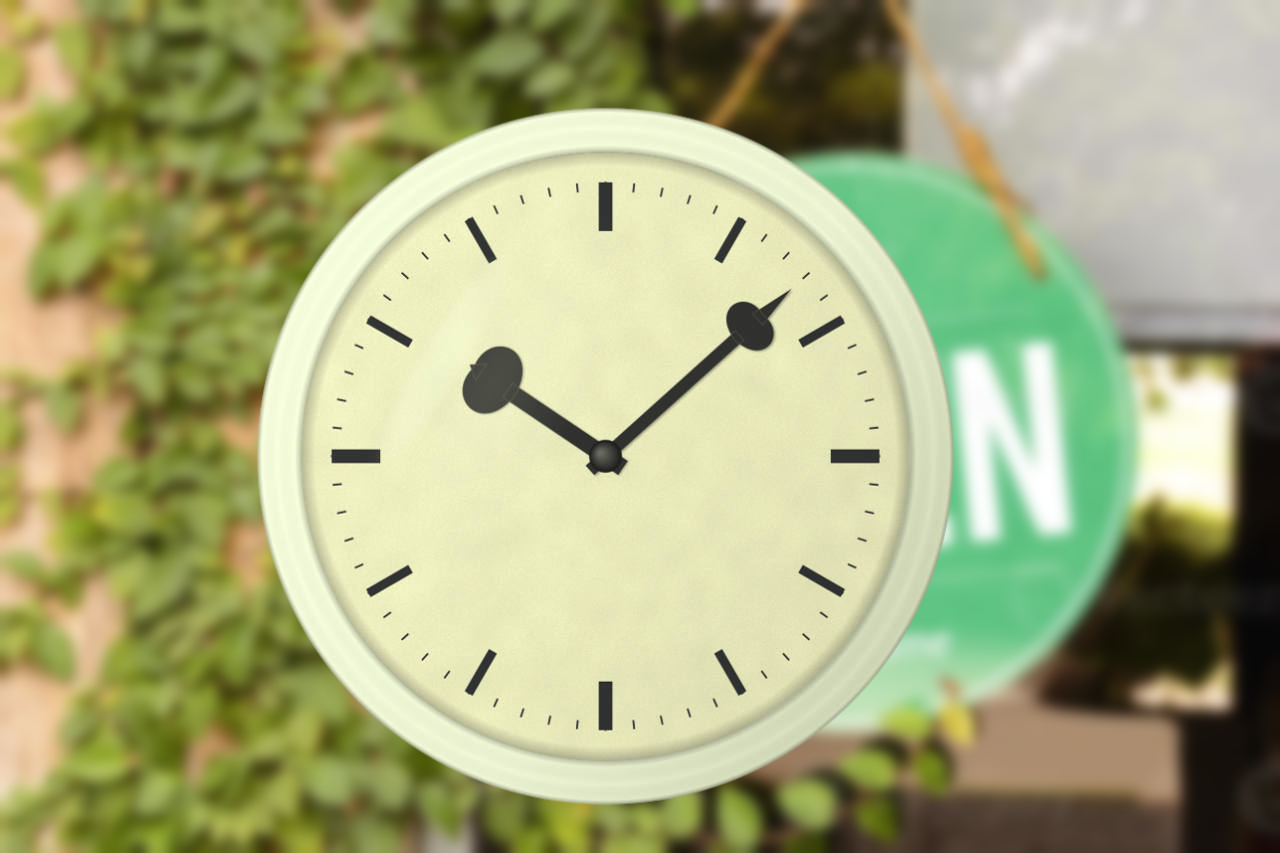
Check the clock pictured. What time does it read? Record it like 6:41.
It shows 10:08
